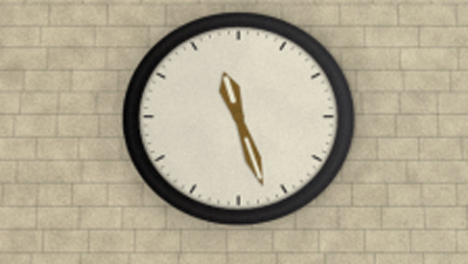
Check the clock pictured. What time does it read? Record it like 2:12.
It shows 11:27
